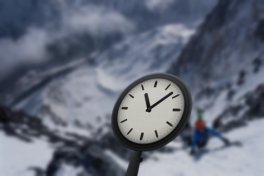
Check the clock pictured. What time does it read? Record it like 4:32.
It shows 11:08
